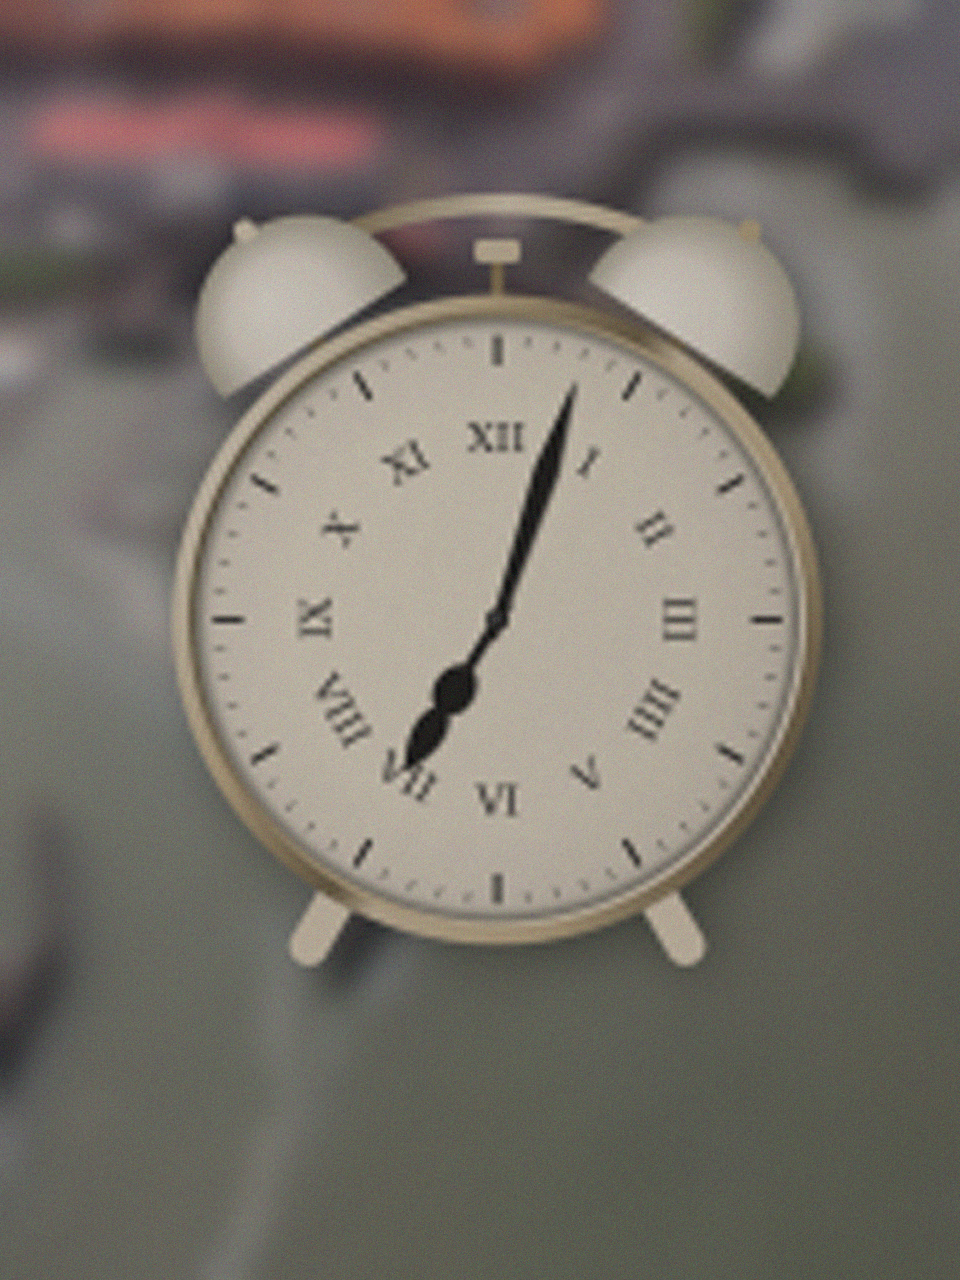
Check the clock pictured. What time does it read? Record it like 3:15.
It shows 7:03
